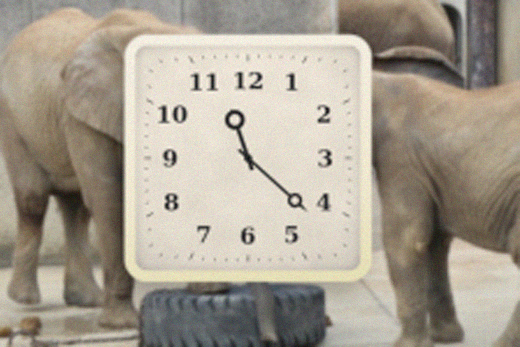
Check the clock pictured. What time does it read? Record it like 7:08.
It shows 11:22
